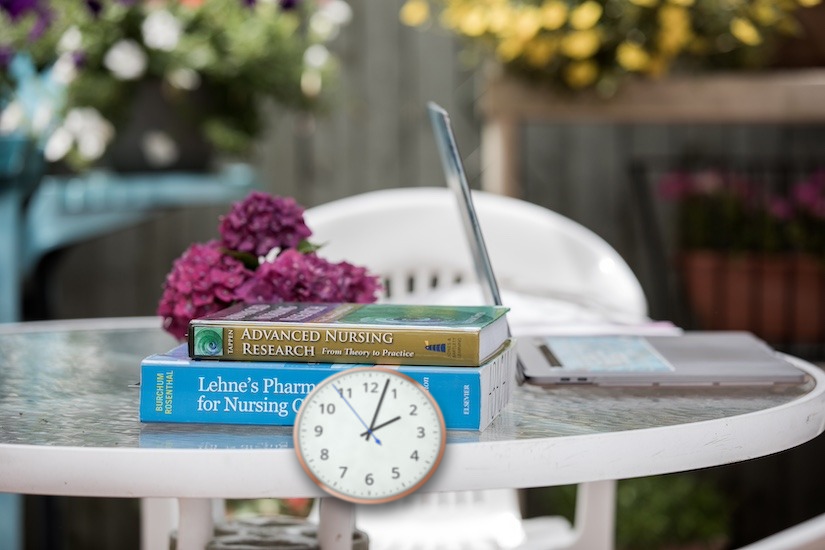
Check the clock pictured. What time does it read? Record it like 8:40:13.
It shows 2:02:54
